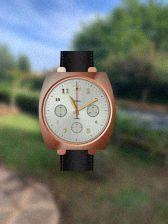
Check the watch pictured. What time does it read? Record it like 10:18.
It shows 11:10
